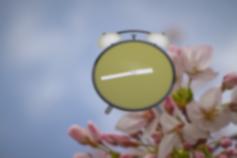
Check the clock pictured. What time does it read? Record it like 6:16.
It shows 2:43
